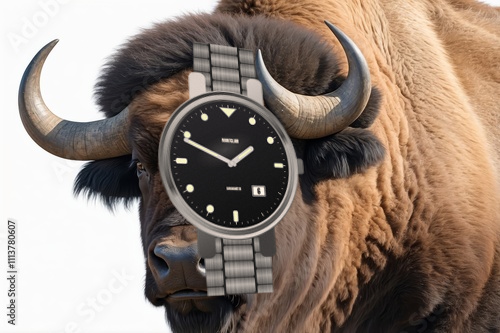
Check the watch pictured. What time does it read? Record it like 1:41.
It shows 1:49
